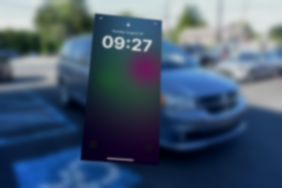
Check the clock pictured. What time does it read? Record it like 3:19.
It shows 9:27
